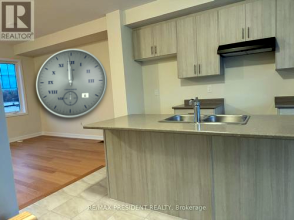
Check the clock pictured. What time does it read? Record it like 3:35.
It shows 11:59
